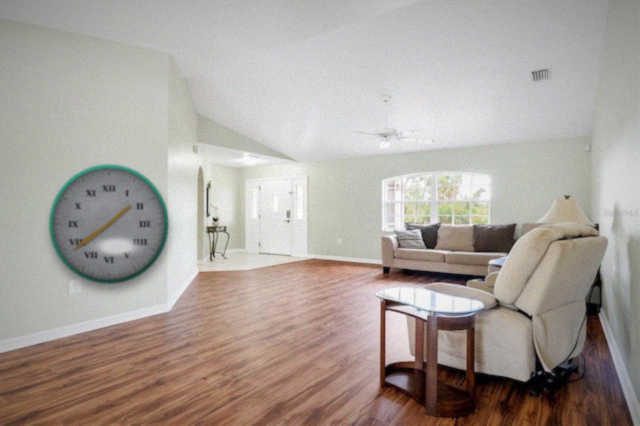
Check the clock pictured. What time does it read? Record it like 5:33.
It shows 1:39
